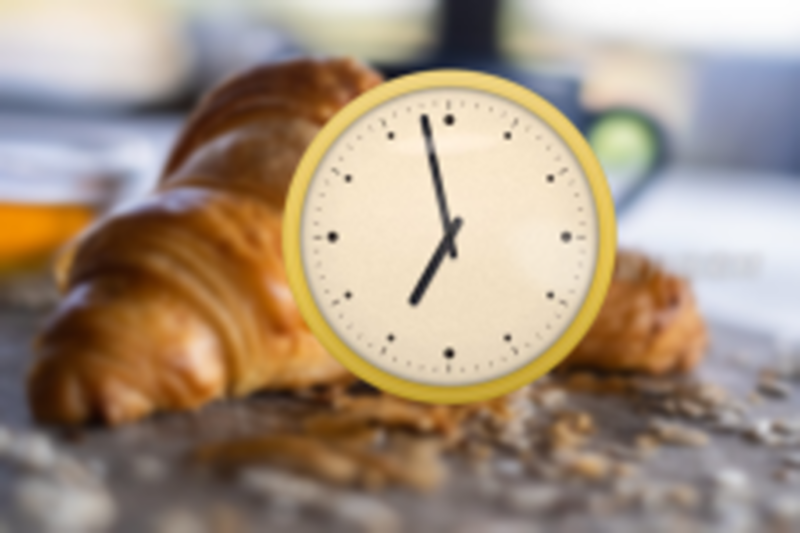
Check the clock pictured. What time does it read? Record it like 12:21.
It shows 6:58
